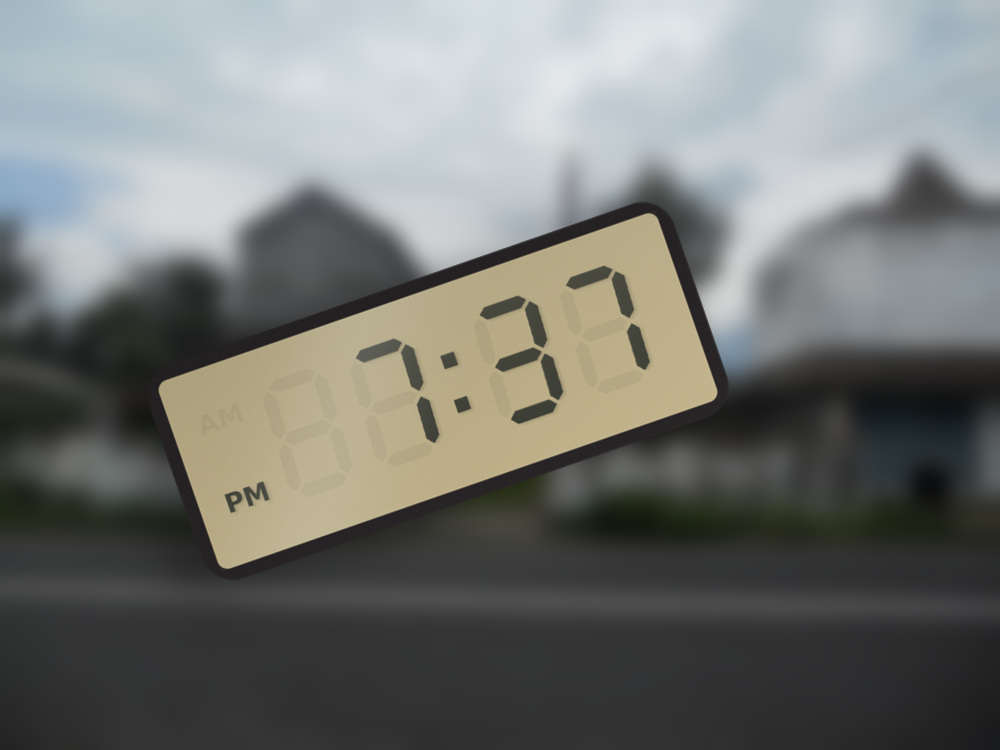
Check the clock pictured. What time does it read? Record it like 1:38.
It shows 7:37
